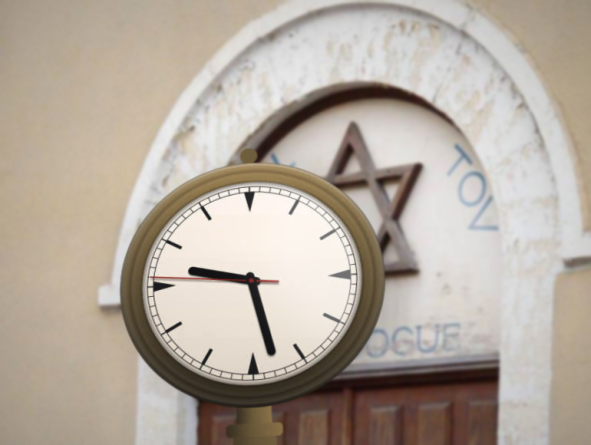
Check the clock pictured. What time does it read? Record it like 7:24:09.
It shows 9:27:46
